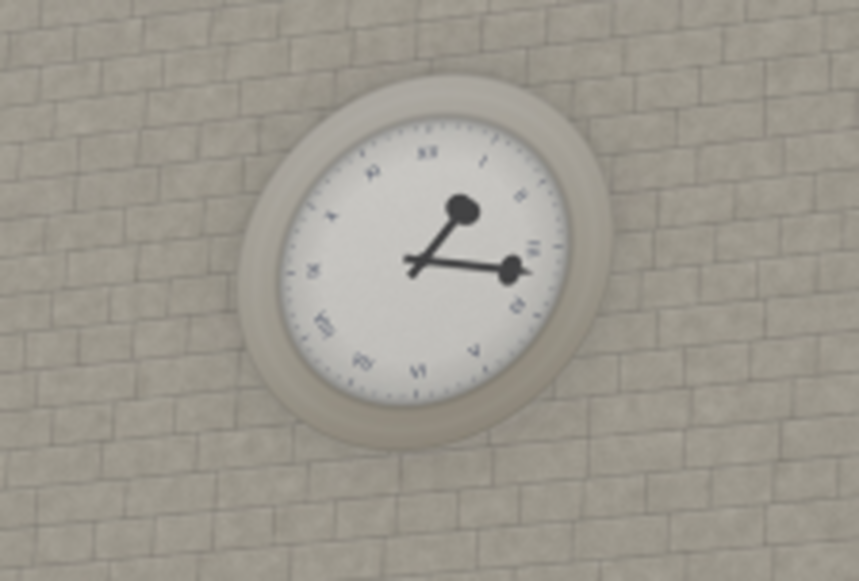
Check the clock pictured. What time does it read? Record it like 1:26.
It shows 1:17
